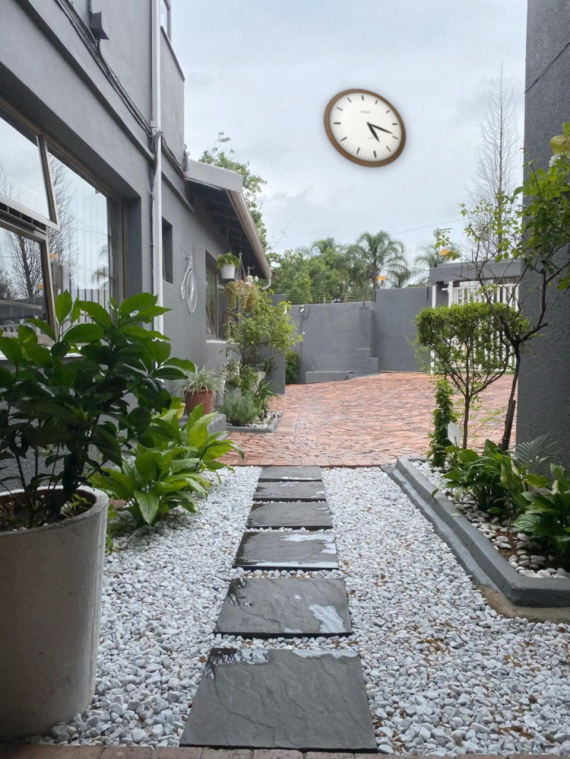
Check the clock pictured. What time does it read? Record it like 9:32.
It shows 5:19
